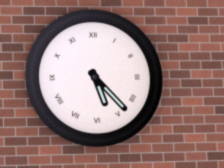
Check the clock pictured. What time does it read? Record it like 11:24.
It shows 5:23
